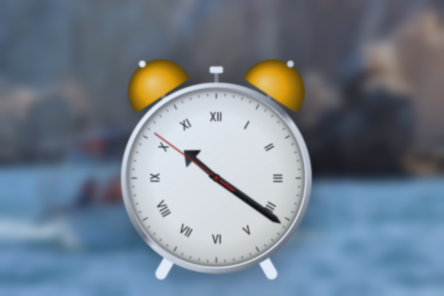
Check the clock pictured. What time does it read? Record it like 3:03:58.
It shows 10:20:51
